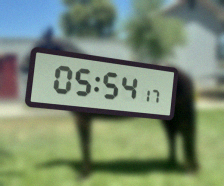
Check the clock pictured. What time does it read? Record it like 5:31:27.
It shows 5:54:17
